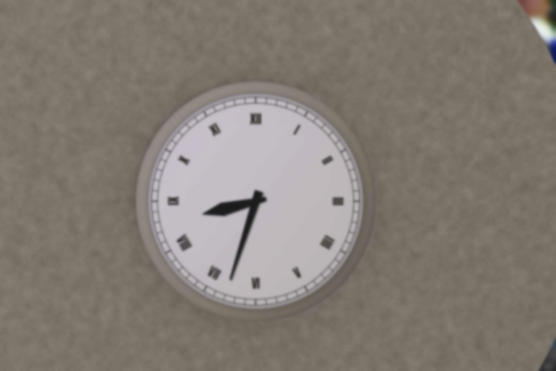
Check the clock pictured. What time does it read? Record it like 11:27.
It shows 8:33
